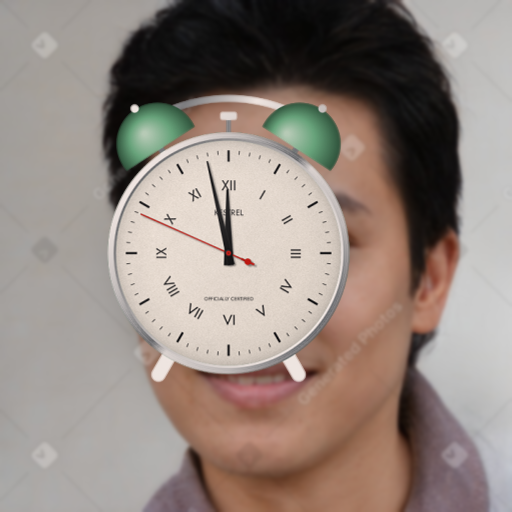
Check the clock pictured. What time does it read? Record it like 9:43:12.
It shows 11:57:49
